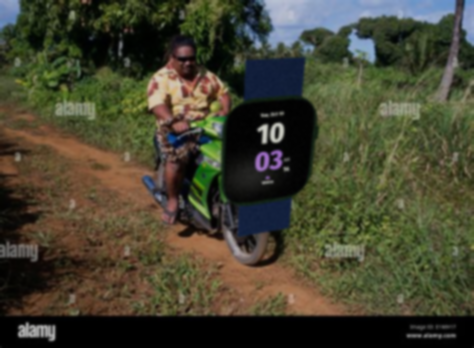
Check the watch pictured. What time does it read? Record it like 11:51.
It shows 10:03
